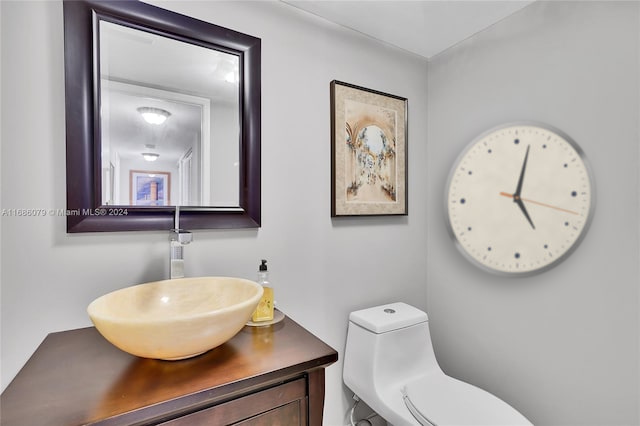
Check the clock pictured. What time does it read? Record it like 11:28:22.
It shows 5:02:18
